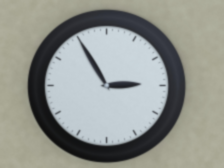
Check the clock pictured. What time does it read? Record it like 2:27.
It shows 2:55
